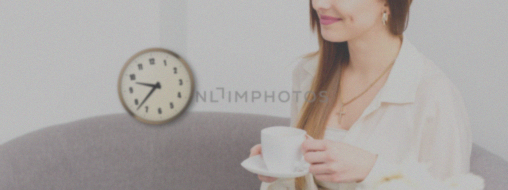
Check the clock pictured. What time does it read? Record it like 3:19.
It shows 9:38
